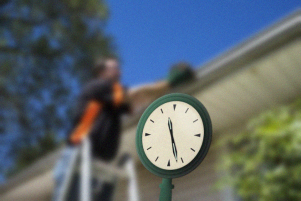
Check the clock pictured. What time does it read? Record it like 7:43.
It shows 11:27
